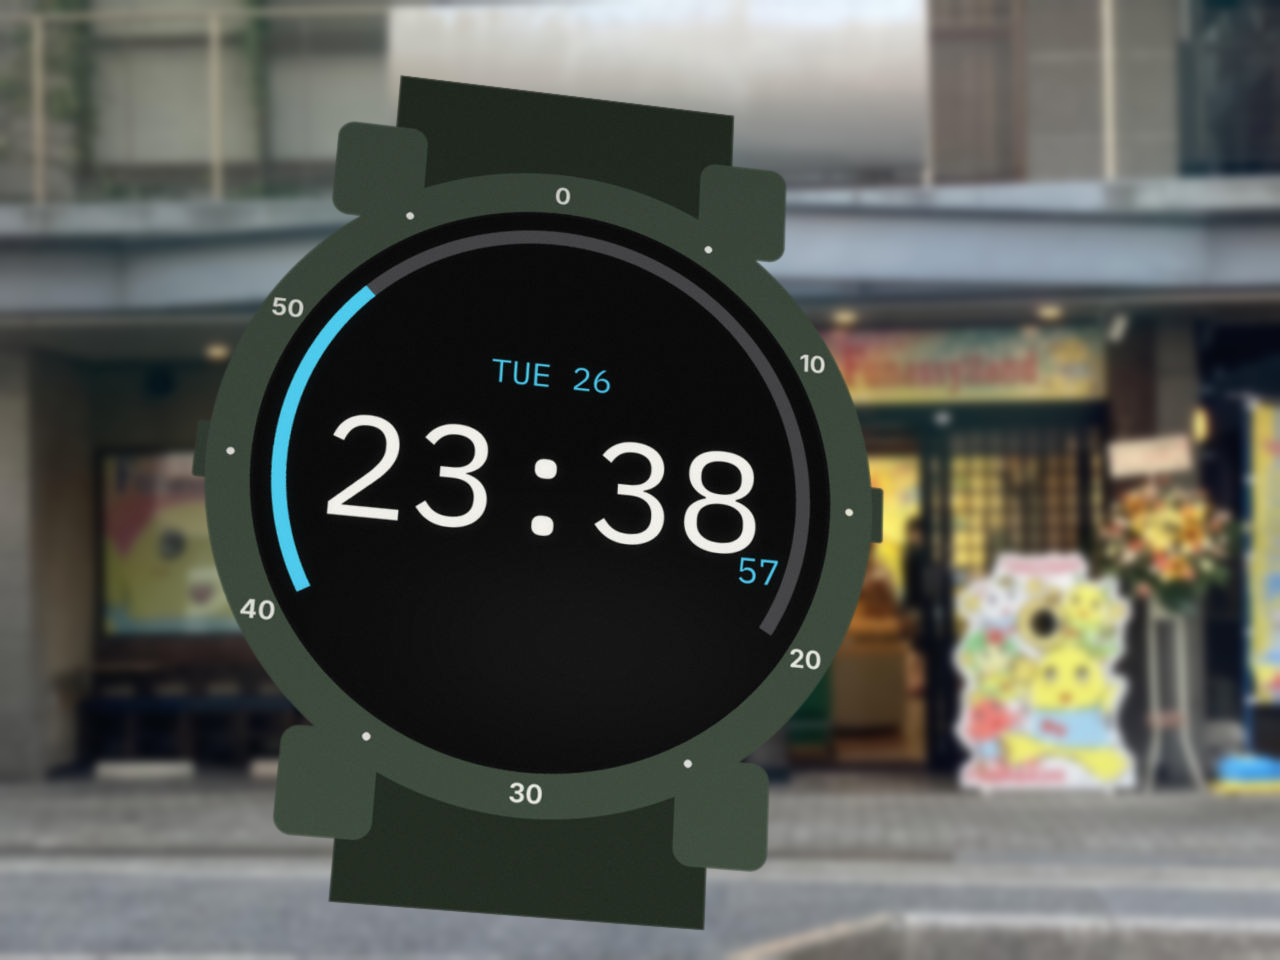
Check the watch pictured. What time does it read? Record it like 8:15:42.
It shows 23:38:57
